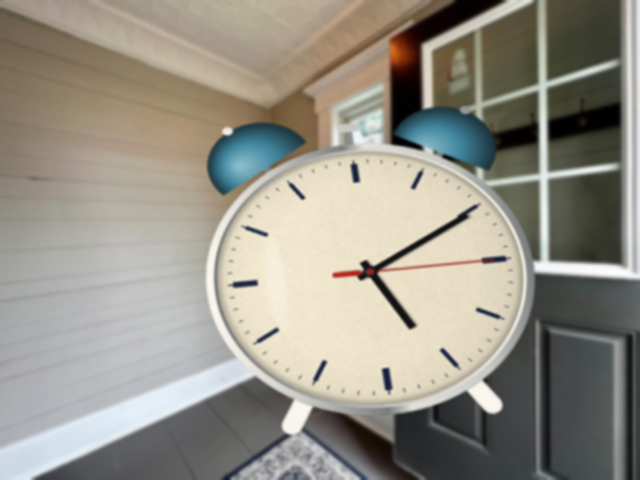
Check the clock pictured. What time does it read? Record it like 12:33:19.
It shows 5:10:15
